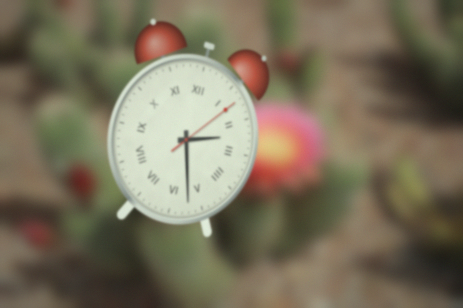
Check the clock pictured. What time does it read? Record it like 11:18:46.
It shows 2:27:07
